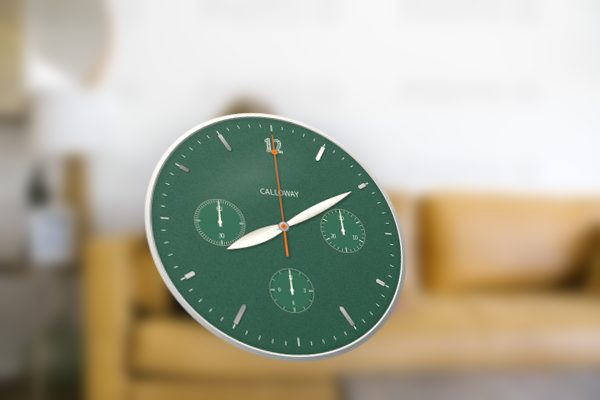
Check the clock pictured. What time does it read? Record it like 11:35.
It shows 8:10
